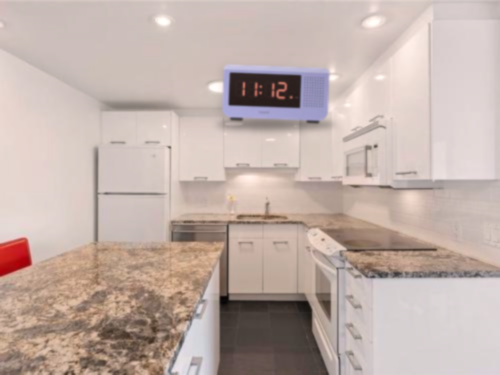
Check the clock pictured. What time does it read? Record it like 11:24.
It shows 11:12
